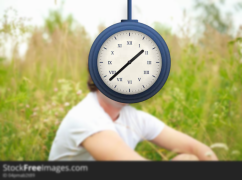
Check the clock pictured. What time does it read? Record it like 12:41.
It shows 1:38
